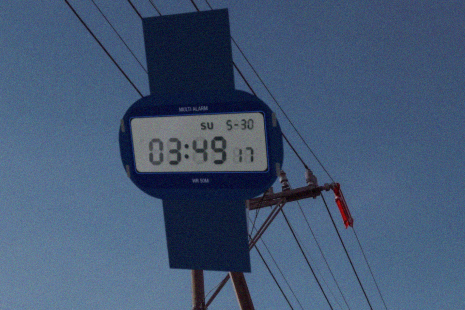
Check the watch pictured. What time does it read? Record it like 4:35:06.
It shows 3:49:17
